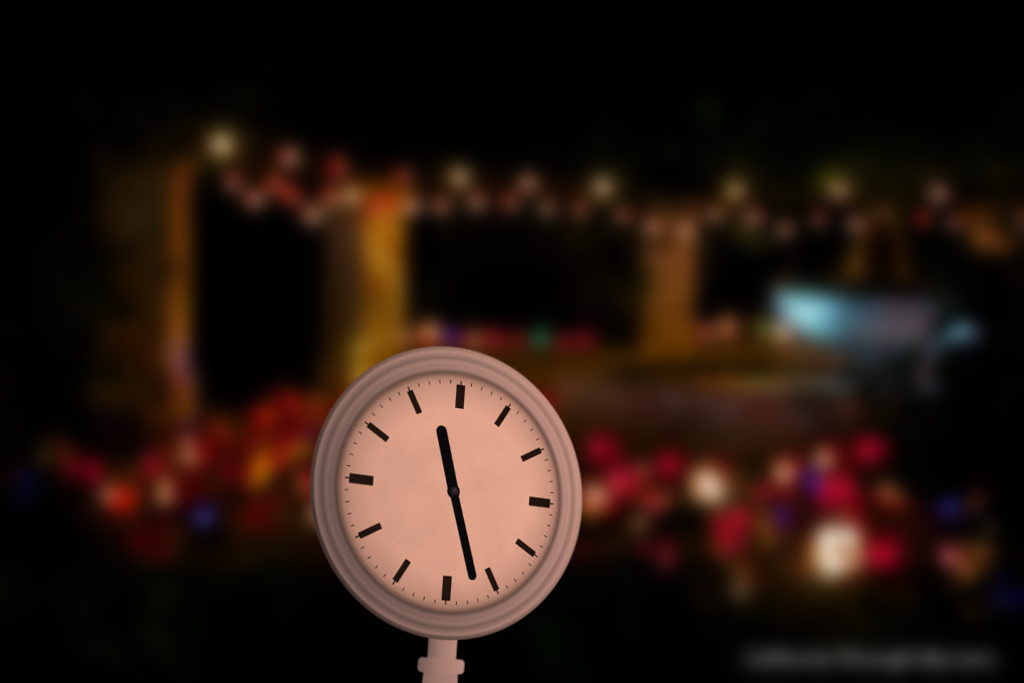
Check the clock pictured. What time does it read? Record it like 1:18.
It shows 11:27
